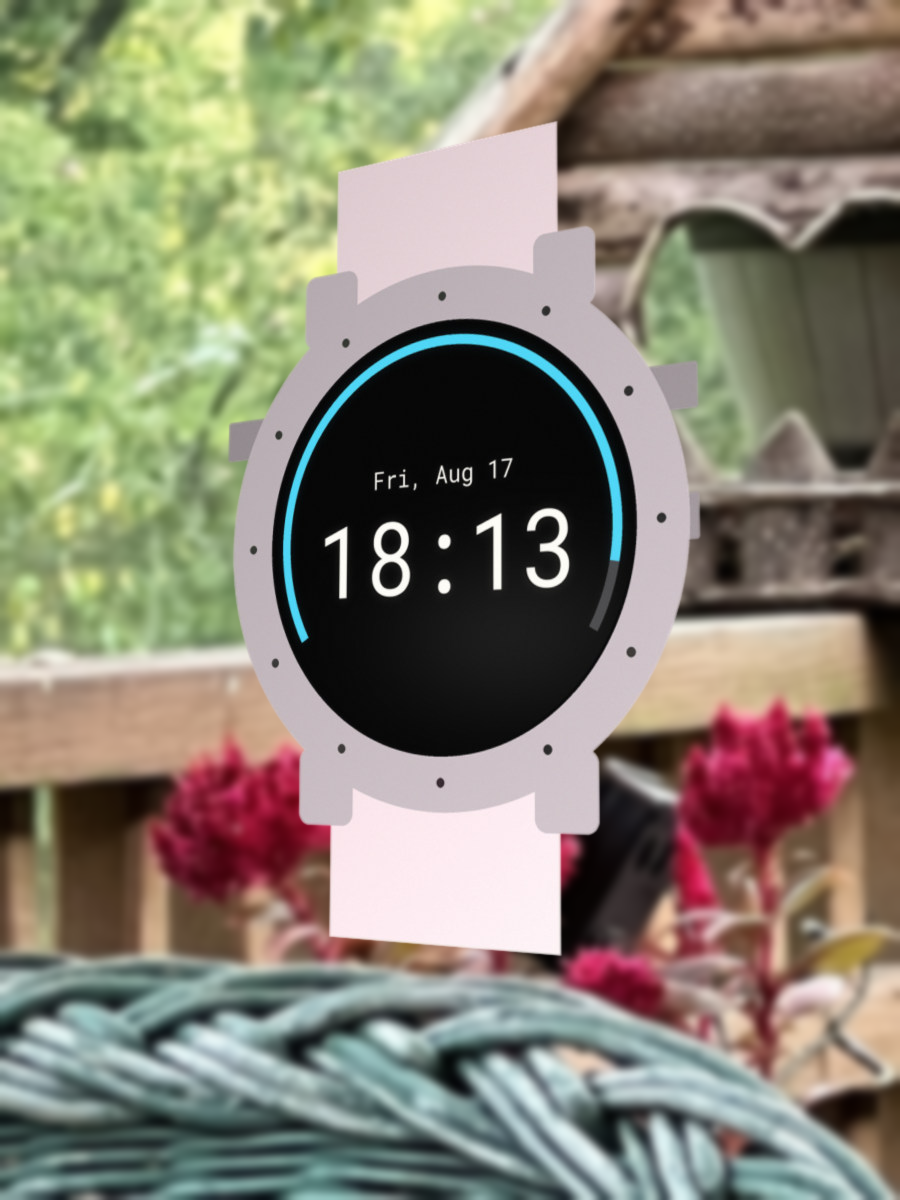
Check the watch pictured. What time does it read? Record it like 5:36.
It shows 18:13
